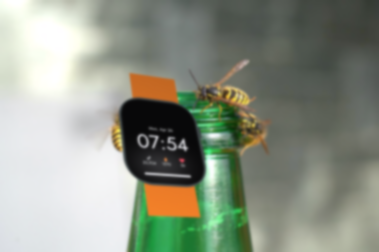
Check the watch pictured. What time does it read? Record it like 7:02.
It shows 7:54
